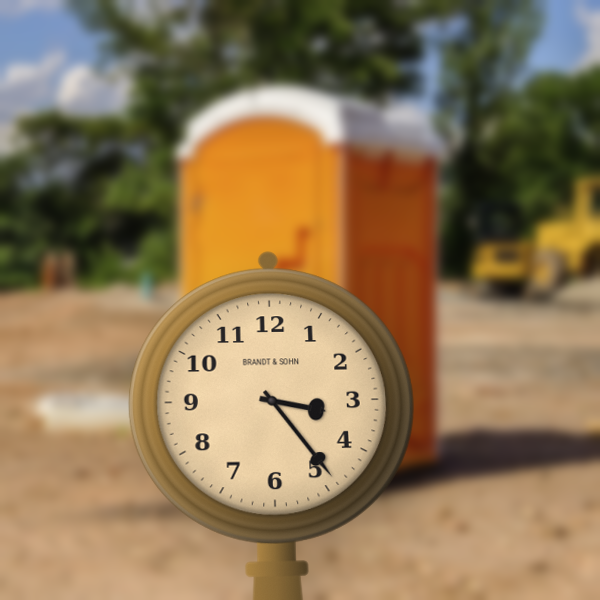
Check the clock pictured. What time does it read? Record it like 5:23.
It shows 3:24
